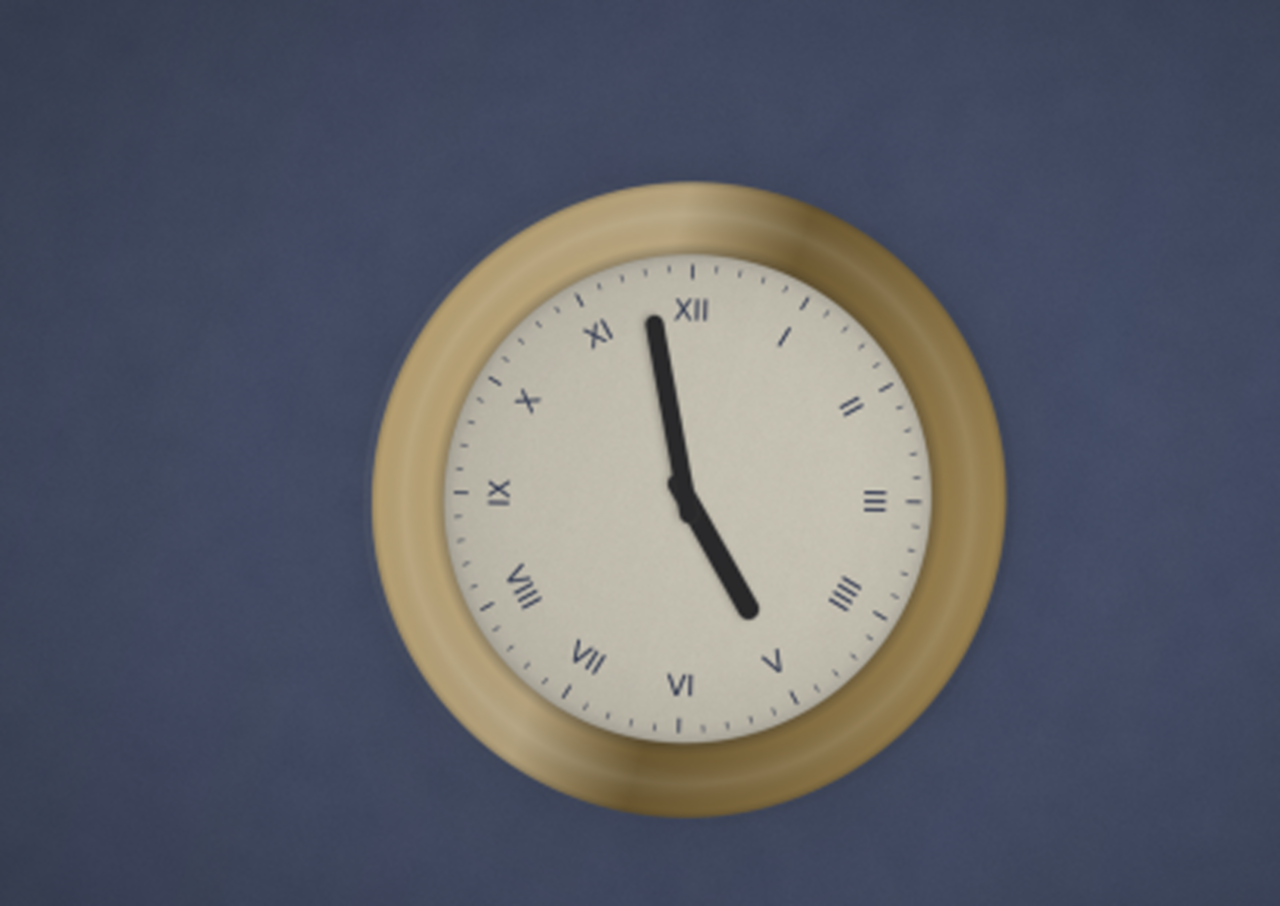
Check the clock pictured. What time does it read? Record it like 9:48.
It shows 4:58
